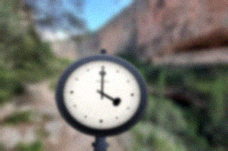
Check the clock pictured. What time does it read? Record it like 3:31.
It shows 4:00
